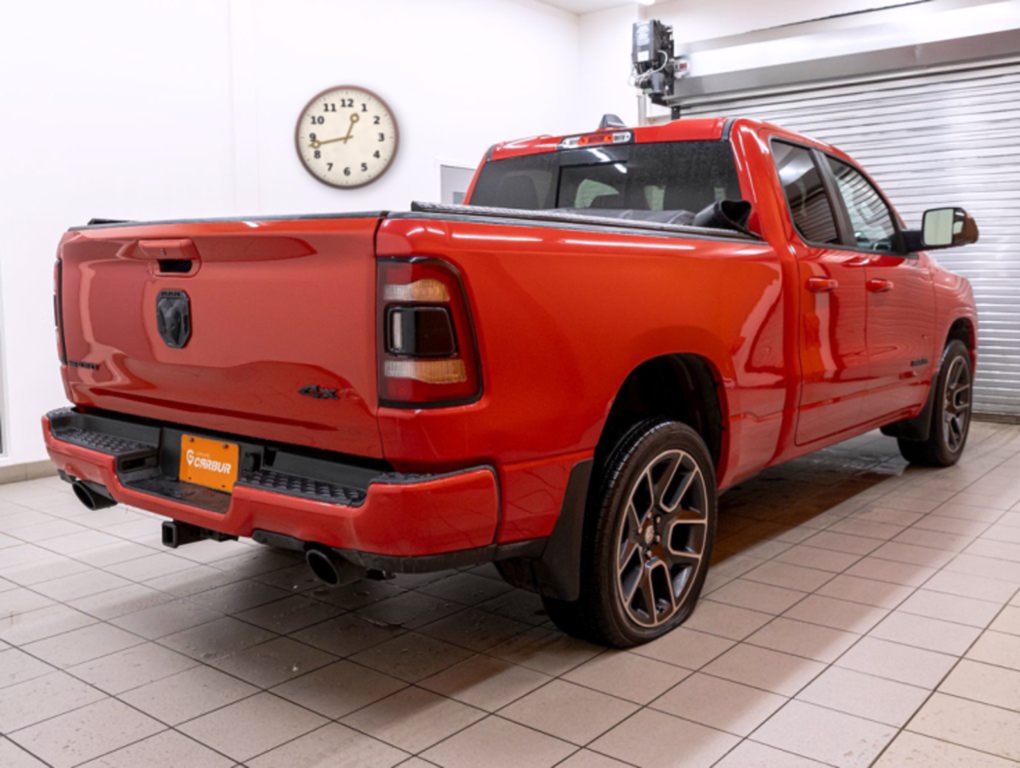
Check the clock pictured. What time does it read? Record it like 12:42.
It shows 12:43
